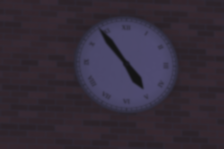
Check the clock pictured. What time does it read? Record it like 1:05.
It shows 4:54
